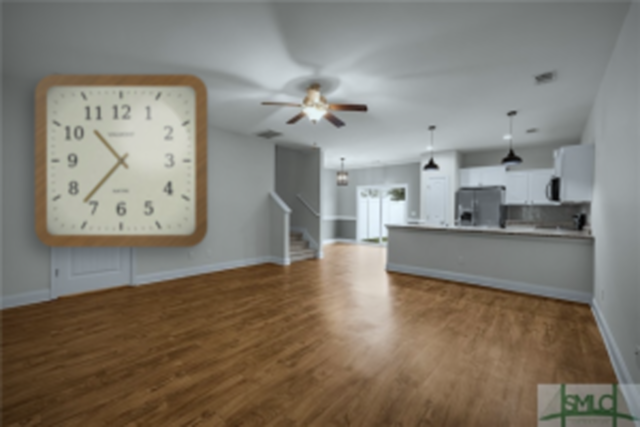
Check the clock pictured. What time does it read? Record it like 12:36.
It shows 10:37
